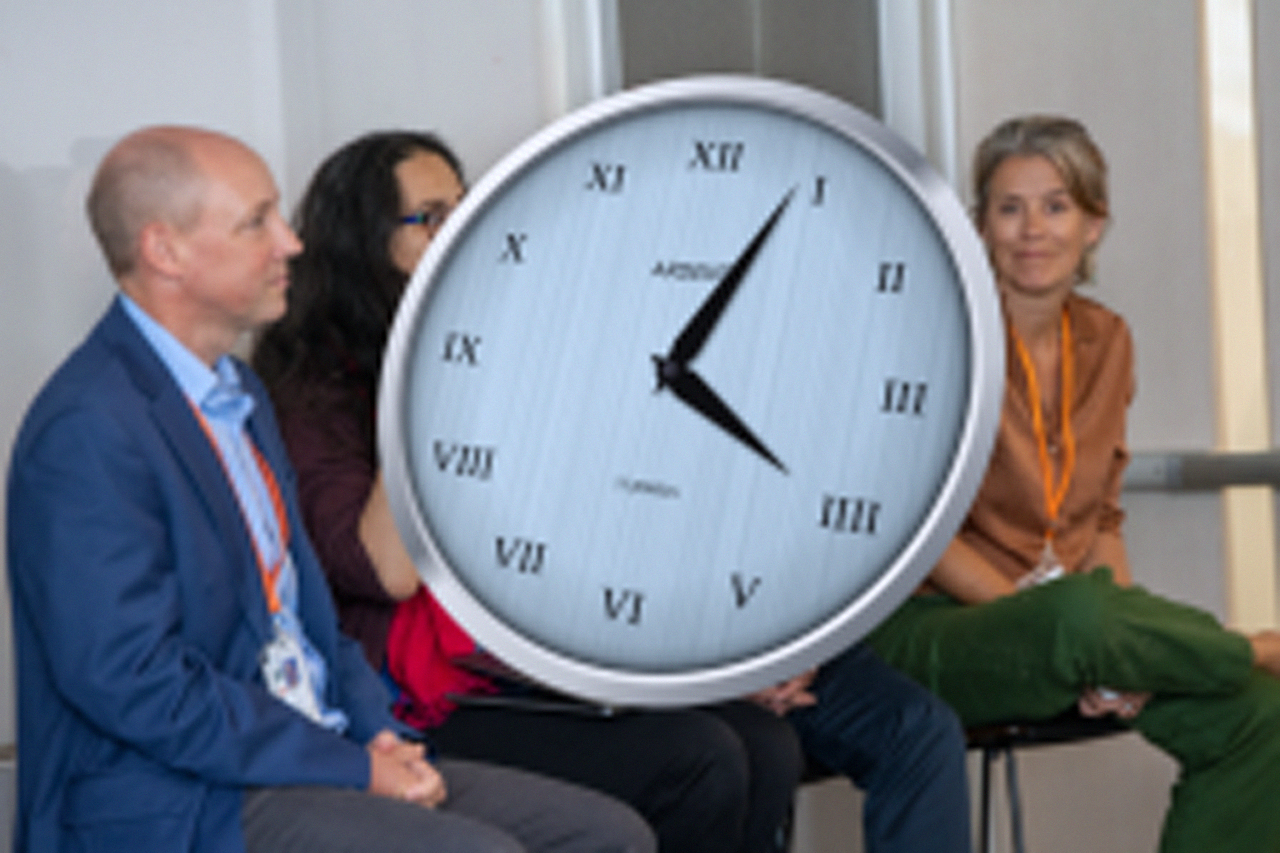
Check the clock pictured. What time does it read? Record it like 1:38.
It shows 4:04
